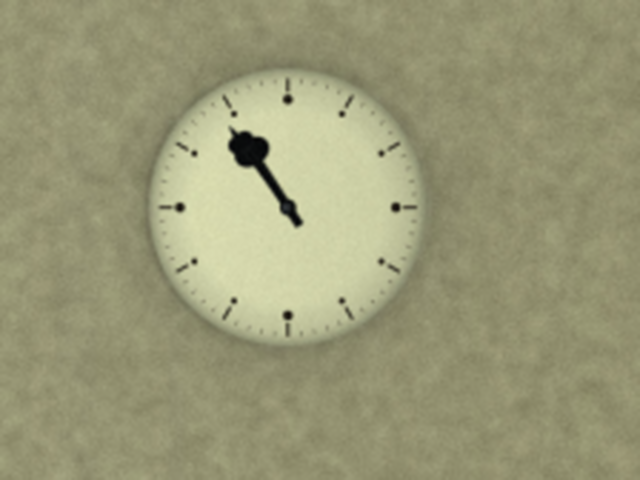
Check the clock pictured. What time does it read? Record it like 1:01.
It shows 10:54
